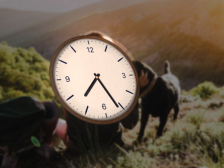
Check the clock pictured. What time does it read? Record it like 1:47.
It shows 7:26
